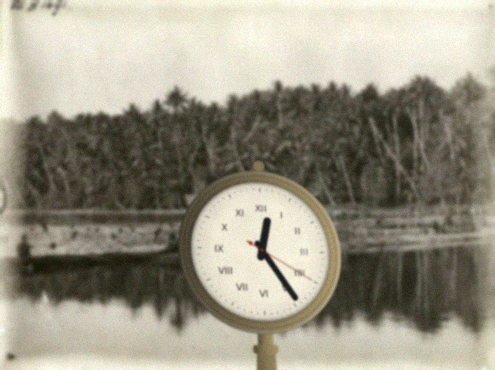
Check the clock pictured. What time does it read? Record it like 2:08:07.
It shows 12:24:20
